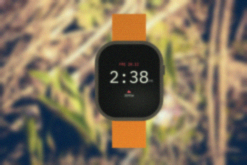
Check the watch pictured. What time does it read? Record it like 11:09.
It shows 2:38
